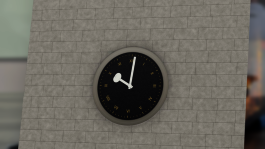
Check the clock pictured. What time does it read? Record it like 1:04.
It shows 10:01
